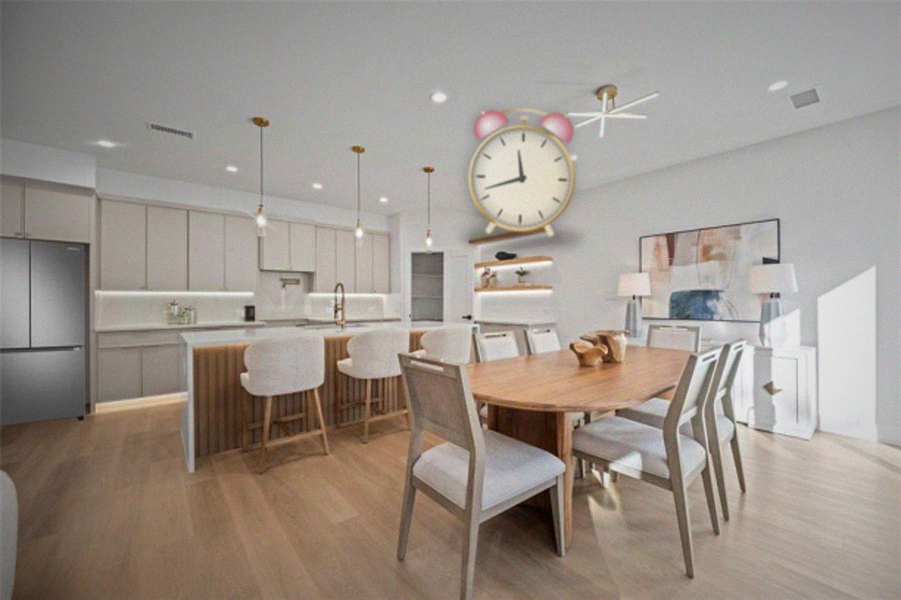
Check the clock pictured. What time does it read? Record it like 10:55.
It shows 11:42
